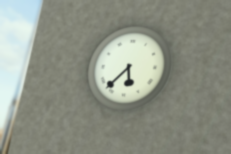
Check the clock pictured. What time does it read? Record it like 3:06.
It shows 5:37
